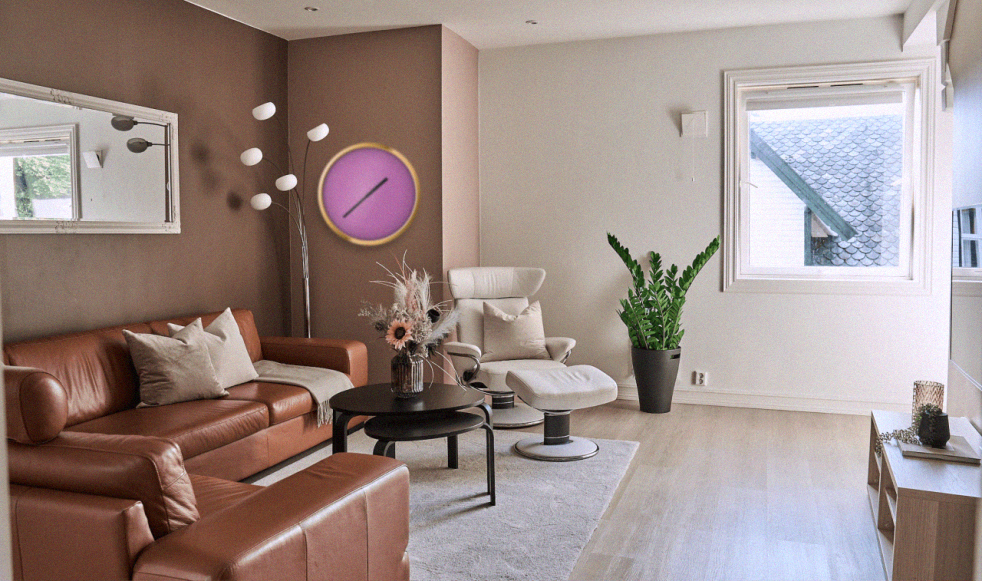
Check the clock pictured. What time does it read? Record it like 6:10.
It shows 1:38
